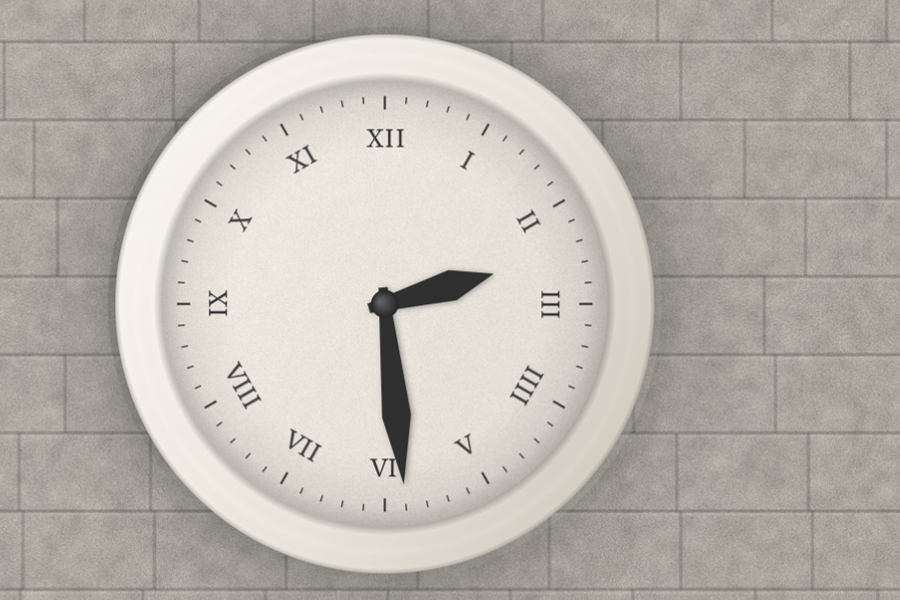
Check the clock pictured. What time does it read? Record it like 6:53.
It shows 2:29
